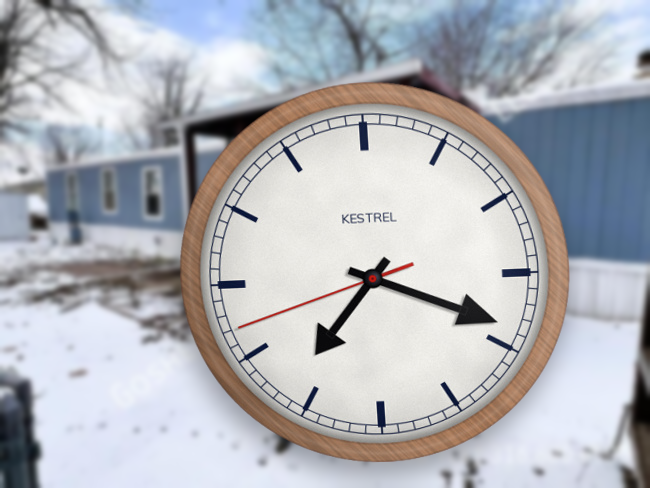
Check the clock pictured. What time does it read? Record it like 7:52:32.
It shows 7:18:42
